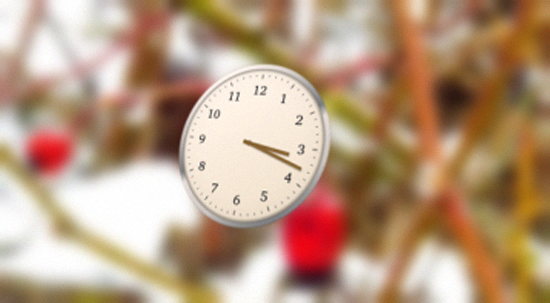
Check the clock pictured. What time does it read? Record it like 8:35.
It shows 3:18
